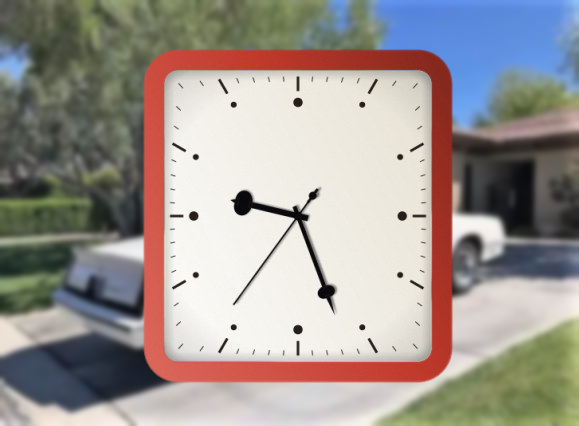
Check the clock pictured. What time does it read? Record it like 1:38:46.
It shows 9:26:36
